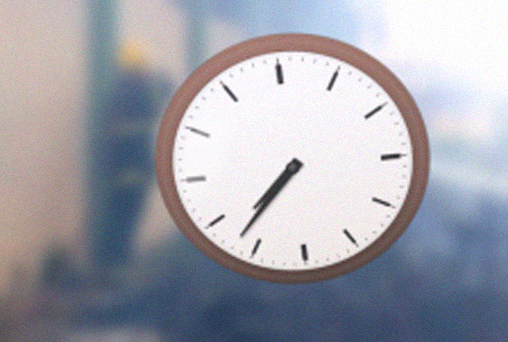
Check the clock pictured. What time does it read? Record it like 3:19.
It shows 7:37
